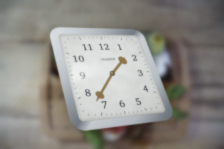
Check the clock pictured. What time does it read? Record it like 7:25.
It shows 1:37
